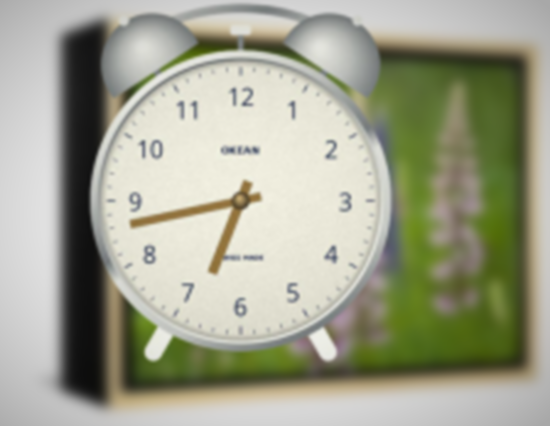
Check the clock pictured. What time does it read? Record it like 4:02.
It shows 6:43
